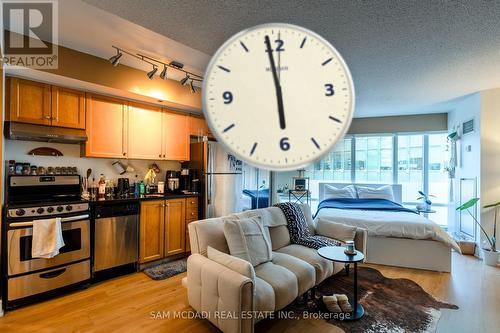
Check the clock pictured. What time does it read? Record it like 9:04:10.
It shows 5:59:01
